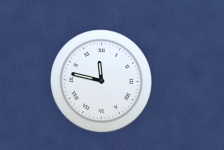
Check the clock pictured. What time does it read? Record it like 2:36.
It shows 11:47
